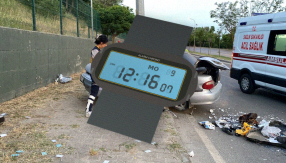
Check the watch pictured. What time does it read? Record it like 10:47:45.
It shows 12:16:07
